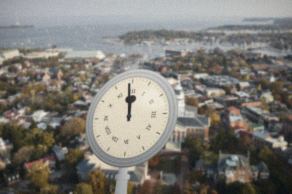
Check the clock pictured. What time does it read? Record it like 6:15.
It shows 11:59
